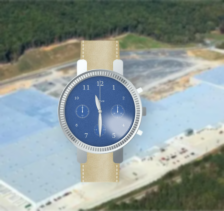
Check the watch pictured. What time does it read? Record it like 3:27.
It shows 11:30
